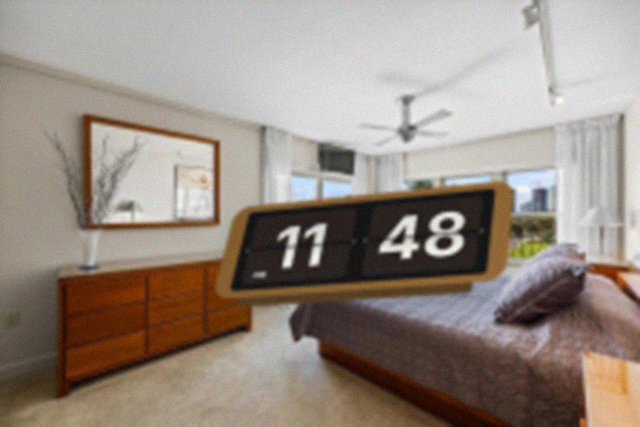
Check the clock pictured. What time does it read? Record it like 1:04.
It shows 11:48
